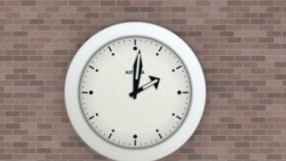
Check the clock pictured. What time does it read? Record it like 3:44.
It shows 2:01
